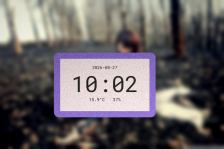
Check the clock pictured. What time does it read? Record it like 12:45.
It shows 10:02
